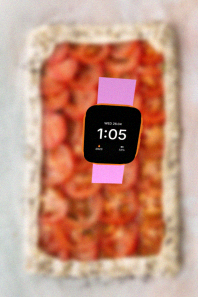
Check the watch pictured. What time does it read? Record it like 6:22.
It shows 1:05
